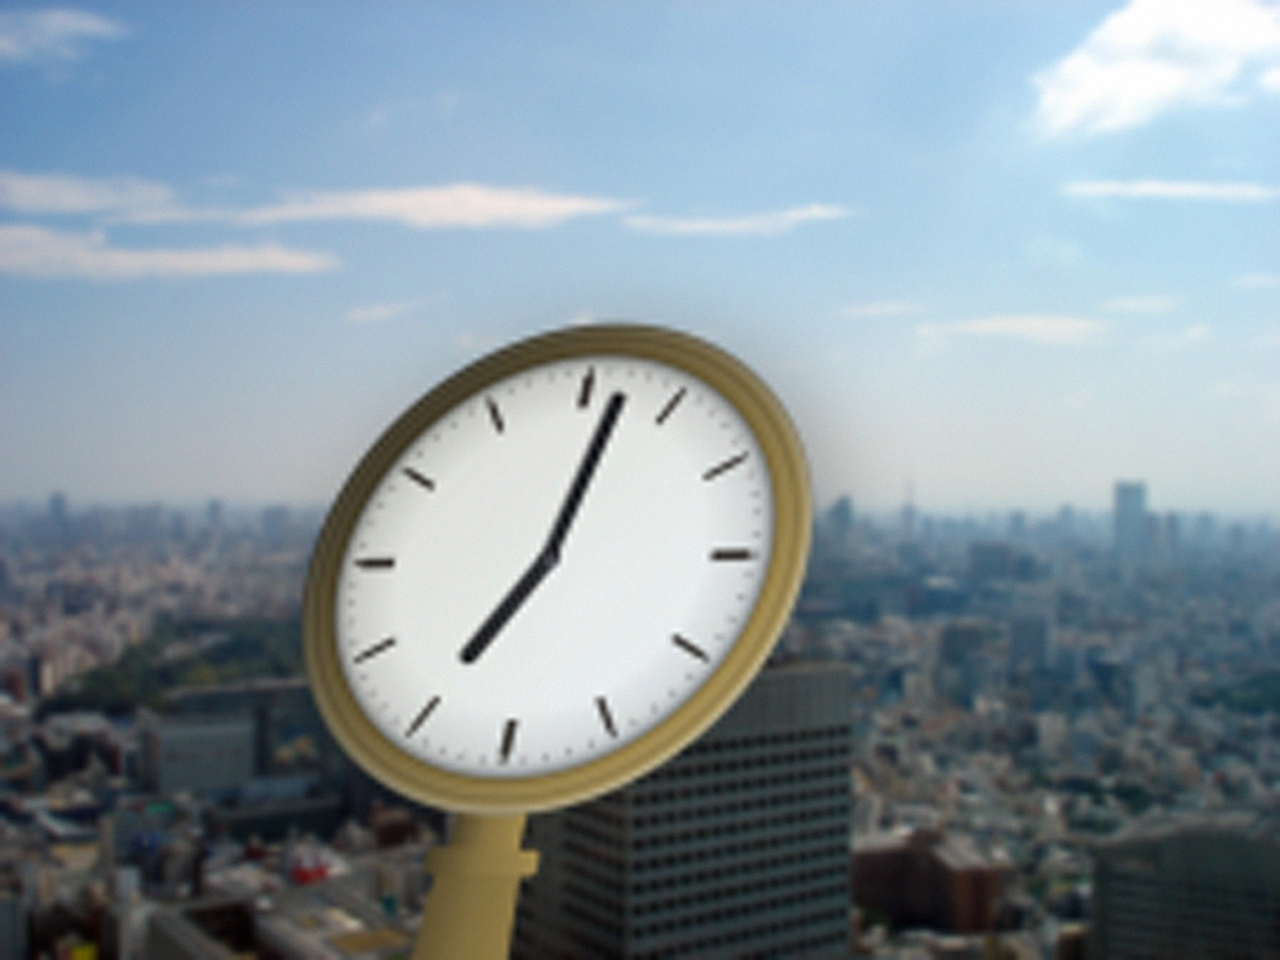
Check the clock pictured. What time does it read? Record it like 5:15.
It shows 7:02
